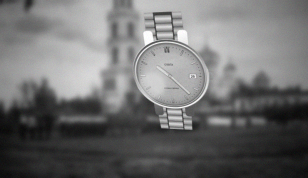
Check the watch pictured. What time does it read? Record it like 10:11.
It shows 10:23
